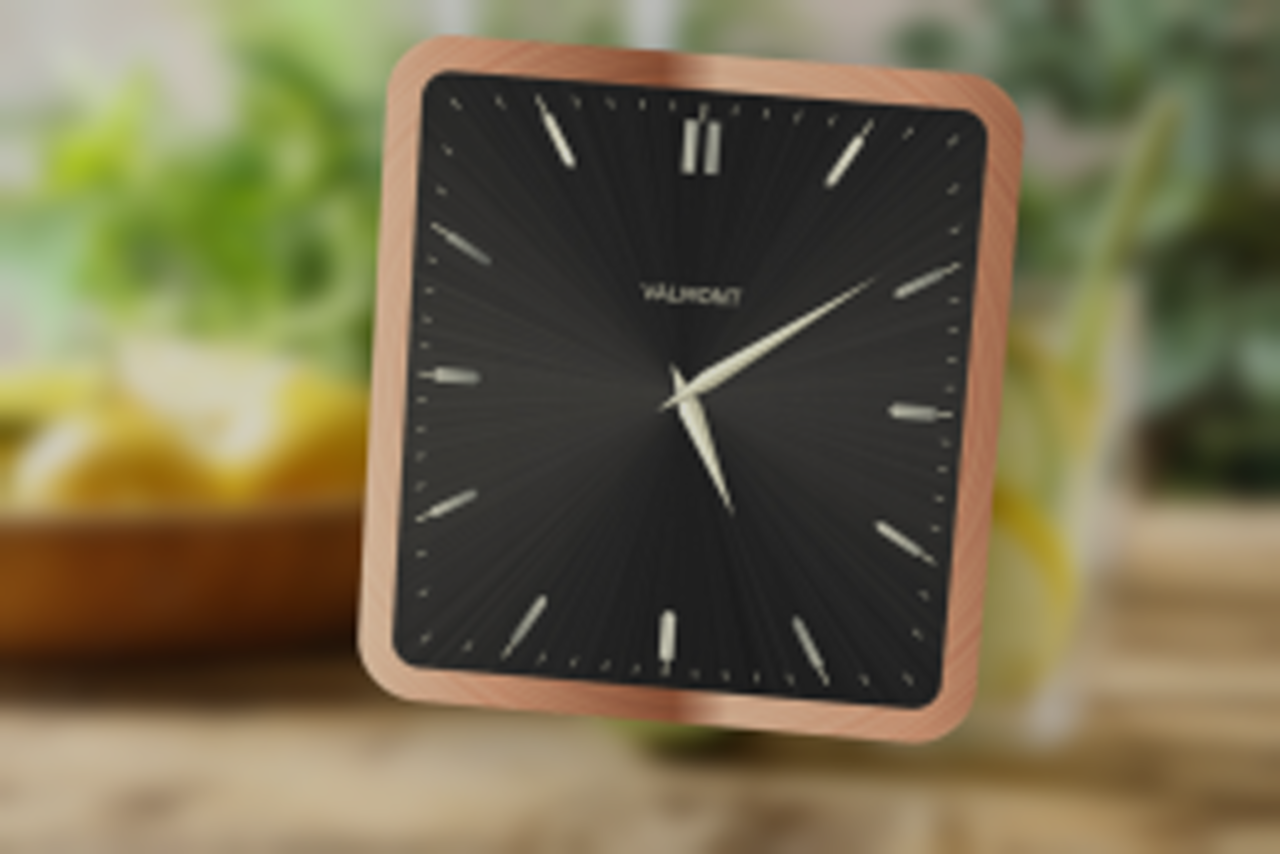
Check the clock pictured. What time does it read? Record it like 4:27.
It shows 5:09
